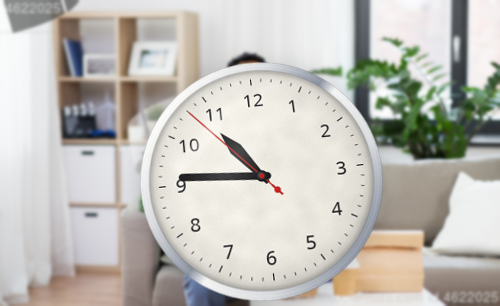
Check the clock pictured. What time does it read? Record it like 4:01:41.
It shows 10:45:53
